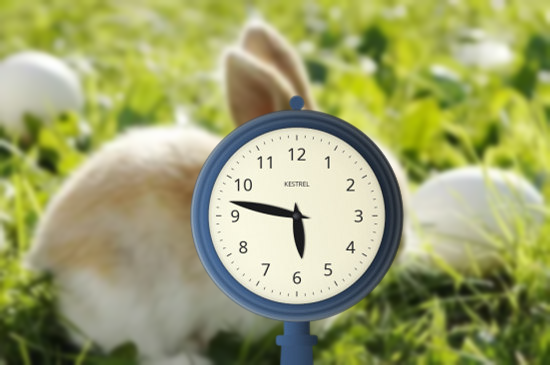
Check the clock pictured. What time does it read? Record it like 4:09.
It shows 5:47
